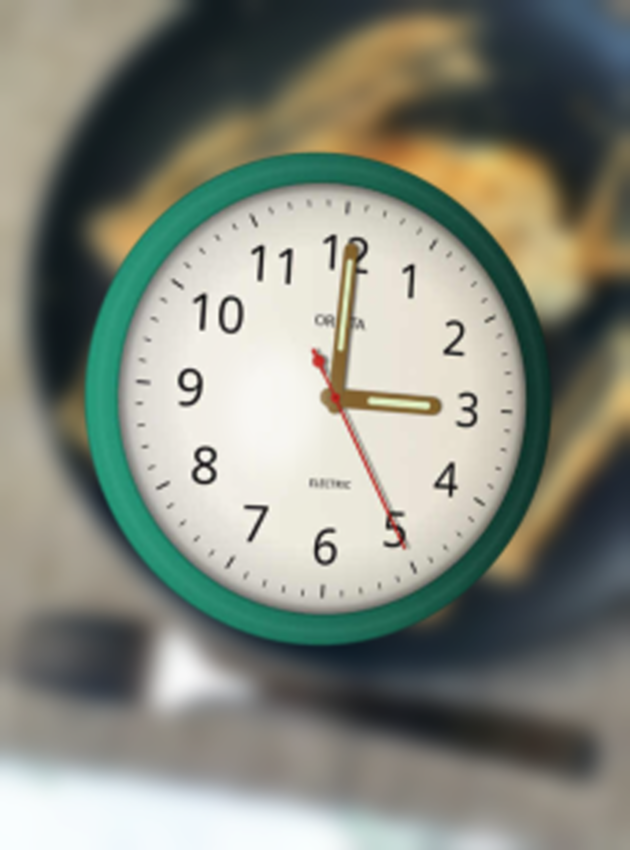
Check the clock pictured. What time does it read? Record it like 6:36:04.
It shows 3:00:25
